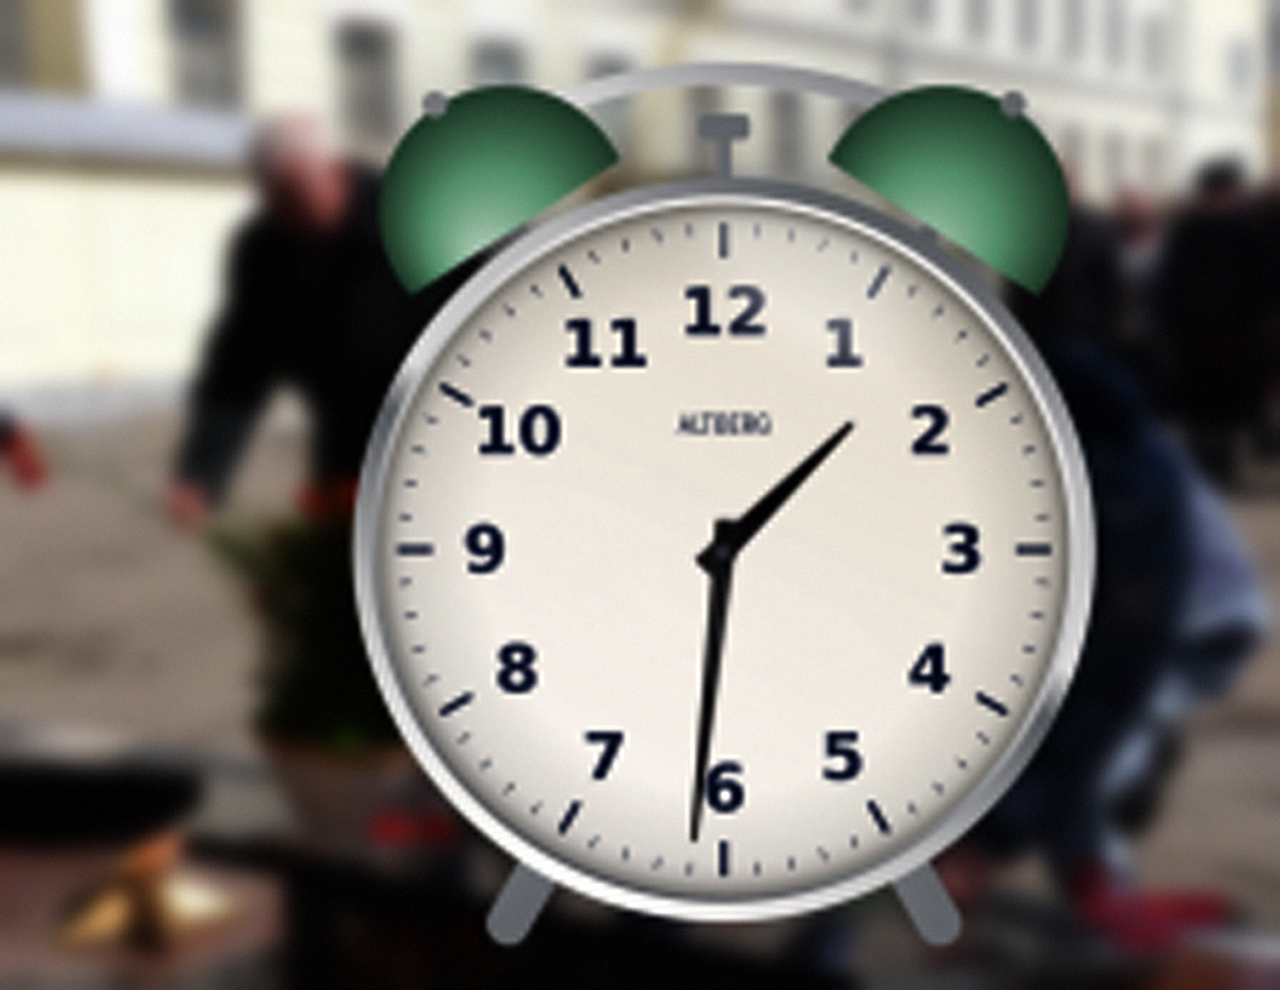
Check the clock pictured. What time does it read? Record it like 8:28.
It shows 1:31
